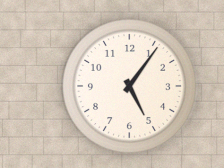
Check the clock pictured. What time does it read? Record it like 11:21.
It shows 5:06
